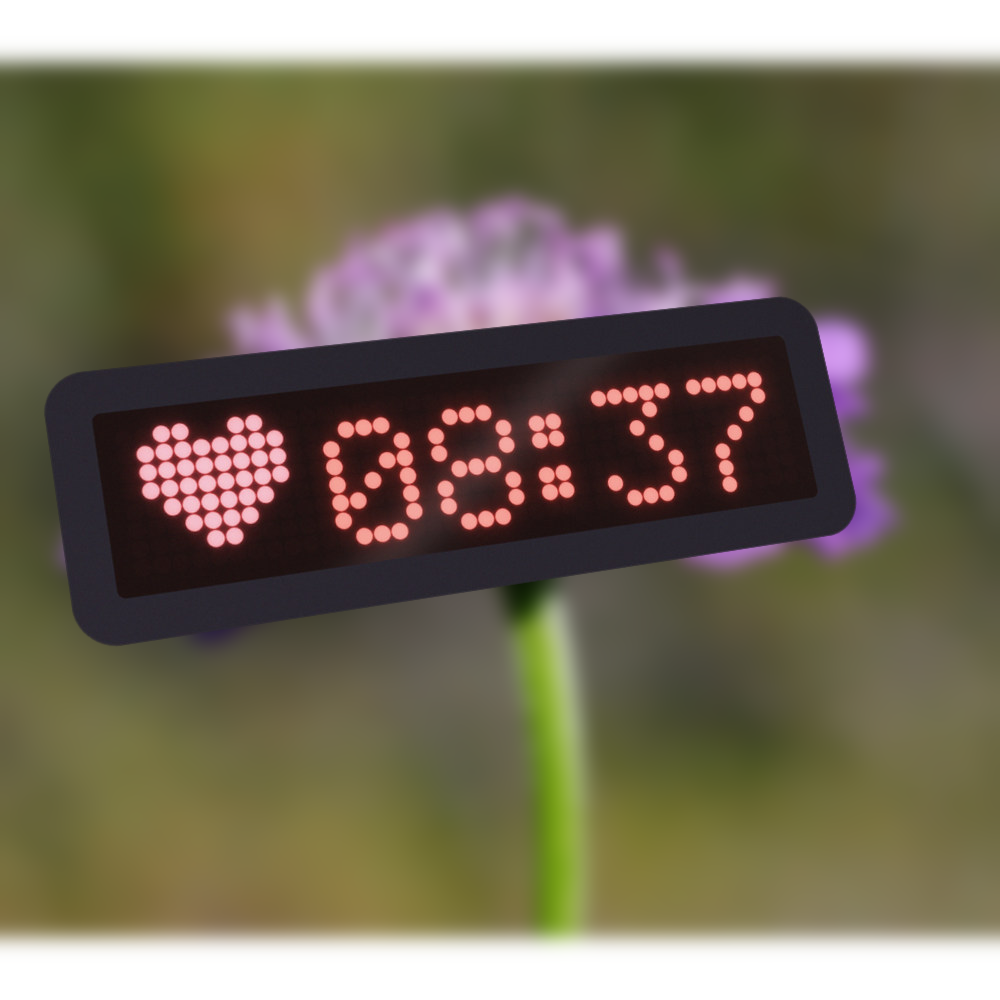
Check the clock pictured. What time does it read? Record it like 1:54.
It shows 8:37
